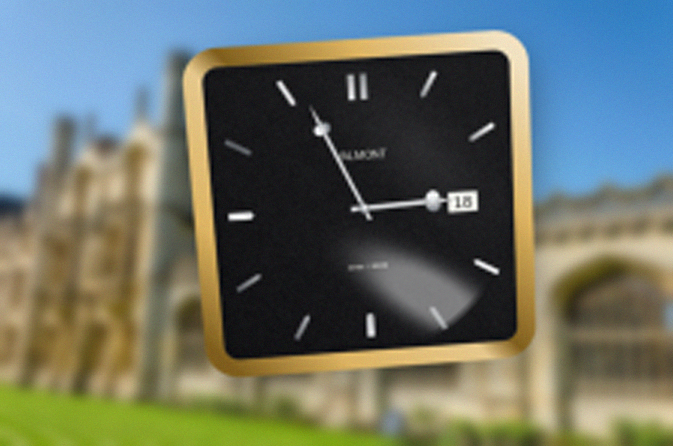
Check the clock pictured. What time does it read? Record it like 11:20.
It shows 2:56
